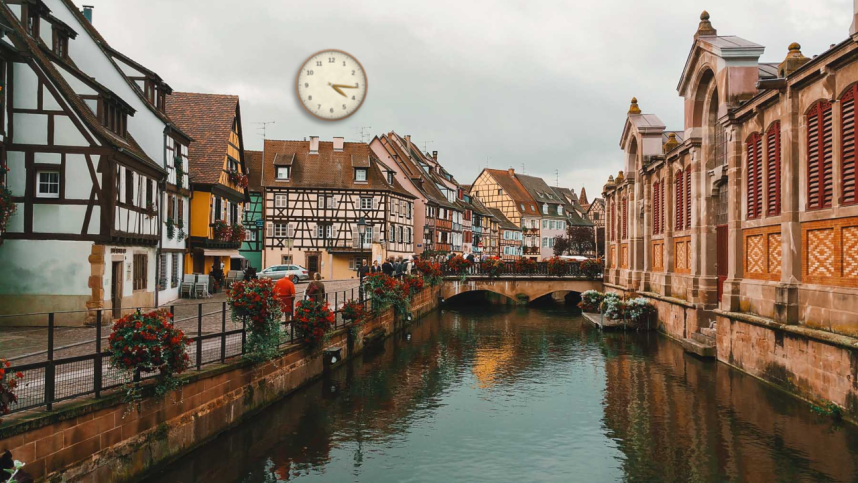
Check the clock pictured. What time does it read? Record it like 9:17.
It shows 4:16
